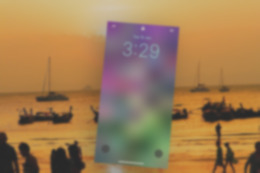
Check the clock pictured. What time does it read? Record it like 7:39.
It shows 3:29
